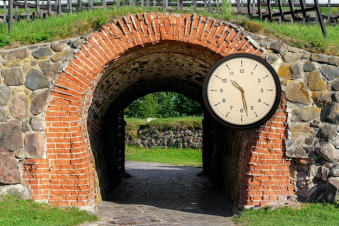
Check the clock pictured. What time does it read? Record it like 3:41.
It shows 10:28
